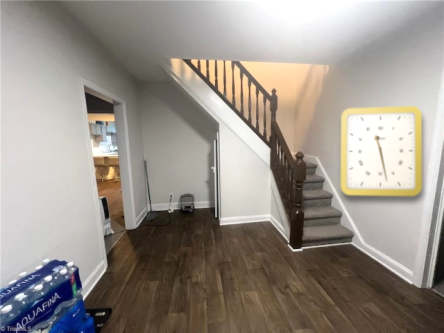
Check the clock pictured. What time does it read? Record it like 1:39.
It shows 11:28
